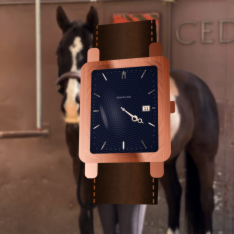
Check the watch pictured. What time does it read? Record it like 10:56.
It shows 4:21
